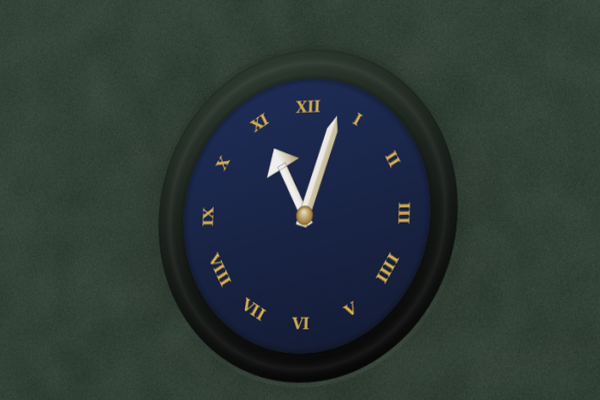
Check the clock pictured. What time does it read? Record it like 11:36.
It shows 11:03
